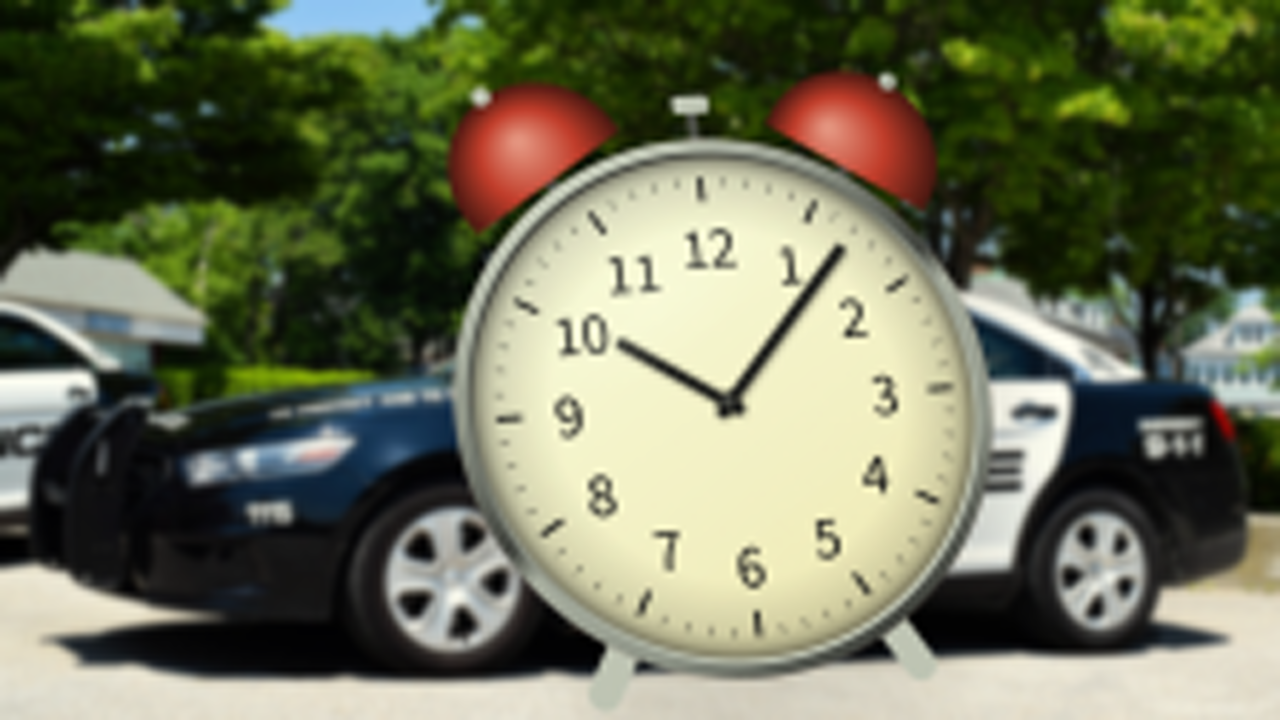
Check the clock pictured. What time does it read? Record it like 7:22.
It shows 10:07
